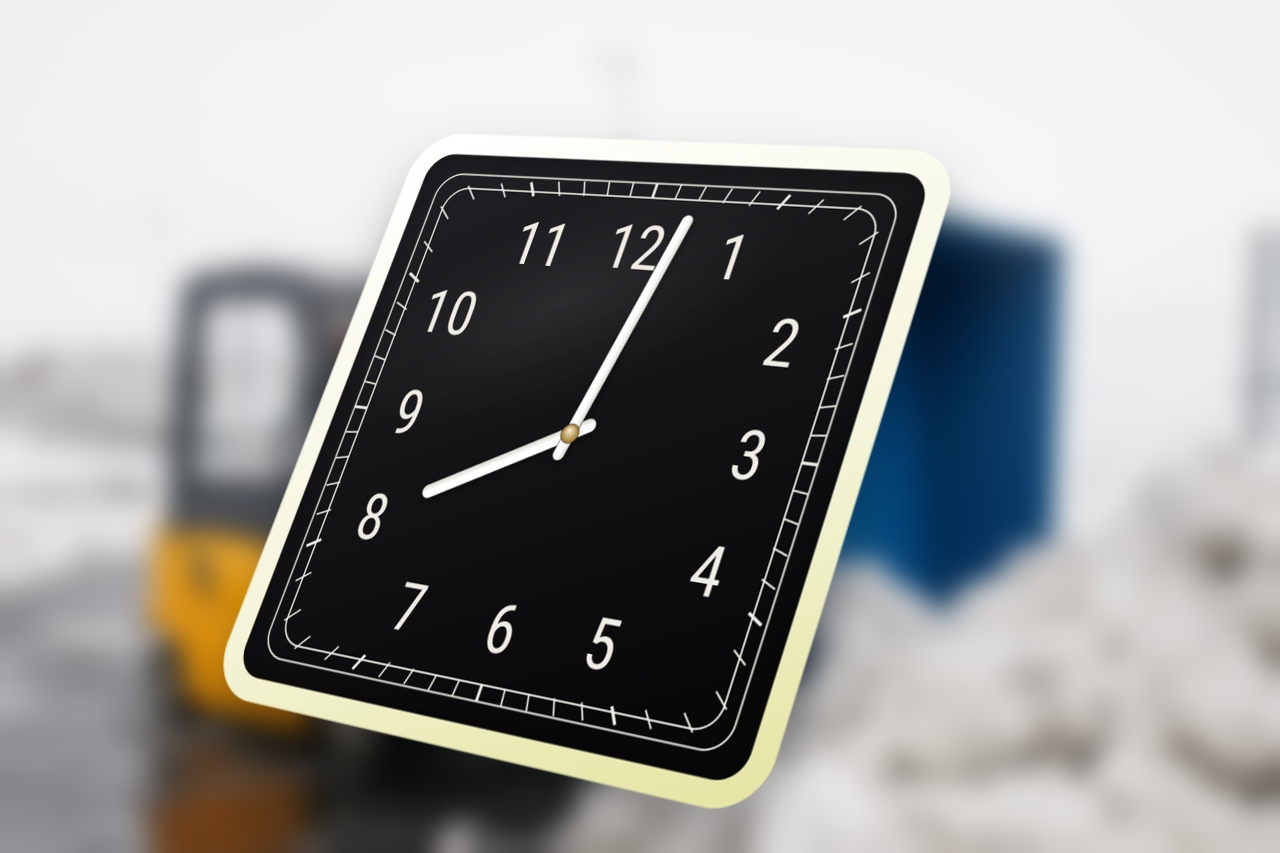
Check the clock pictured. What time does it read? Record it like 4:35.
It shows 8:02
